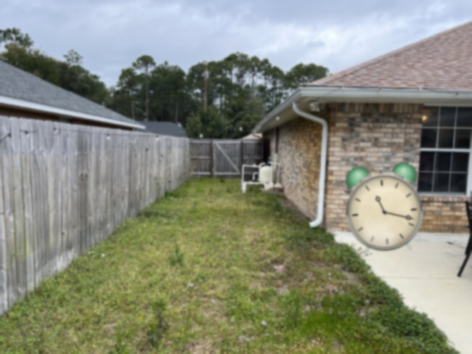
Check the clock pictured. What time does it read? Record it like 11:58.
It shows 11:18
